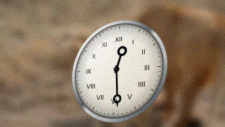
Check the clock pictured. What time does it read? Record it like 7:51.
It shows 12:29
